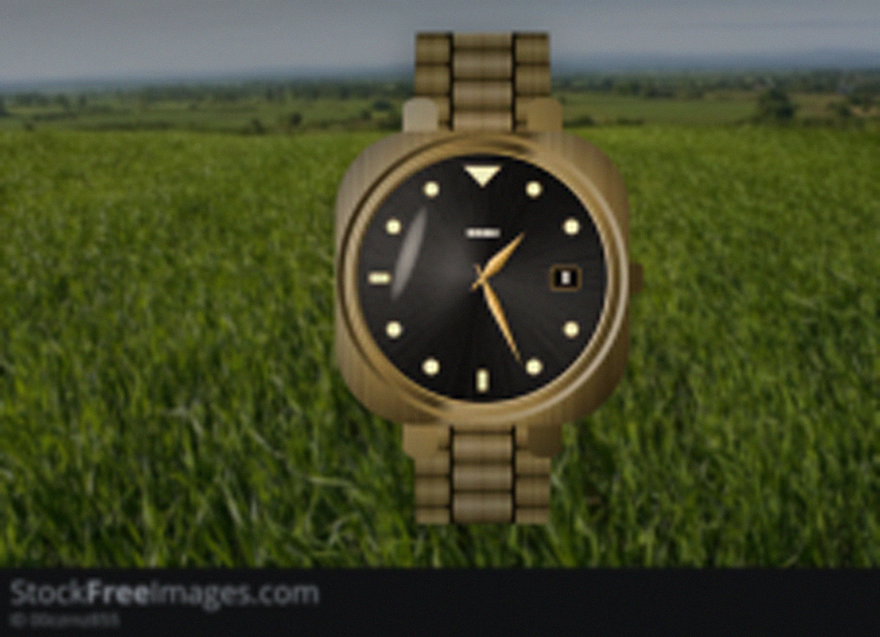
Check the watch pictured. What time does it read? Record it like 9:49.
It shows 1:26
